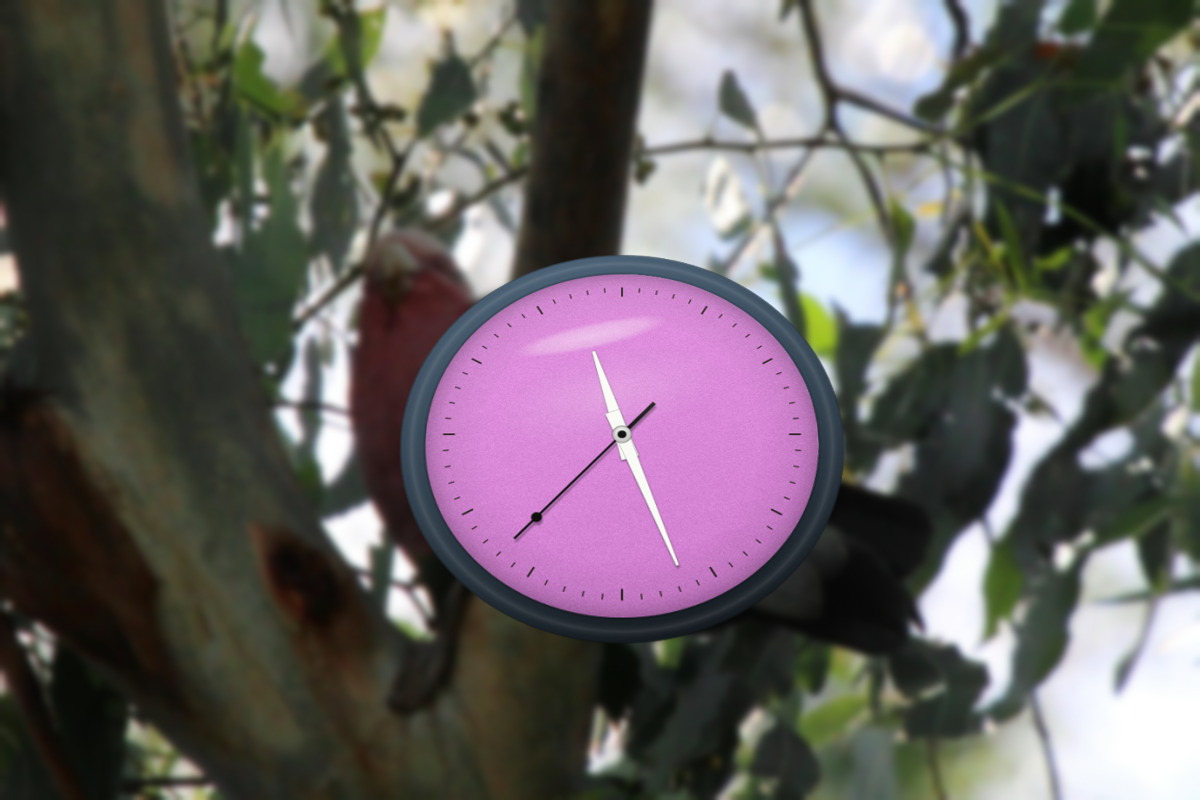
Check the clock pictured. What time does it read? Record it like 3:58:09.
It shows 11:26:37
